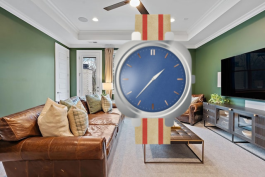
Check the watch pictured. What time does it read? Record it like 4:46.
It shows 1:37
